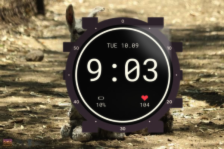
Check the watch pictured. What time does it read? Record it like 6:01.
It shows 9:03
